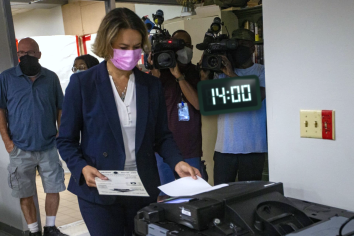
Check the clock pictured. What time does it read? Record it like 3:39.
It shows 14:00
